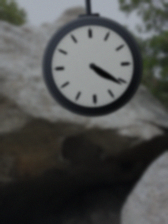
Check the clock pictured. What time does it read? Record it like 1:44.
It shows 4:21
